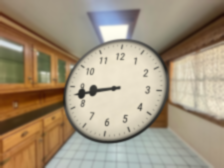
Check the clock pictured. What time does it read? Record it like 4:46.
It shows 8:43
